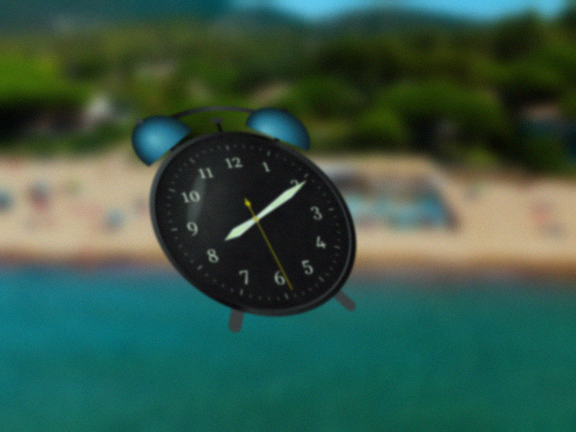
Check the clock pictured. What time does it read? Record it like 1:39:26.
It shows 8:10:29
